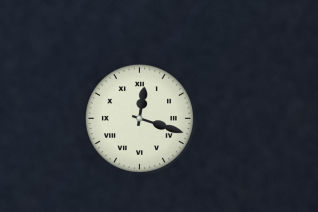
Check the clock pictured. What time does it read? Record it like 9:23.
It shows 12:18
